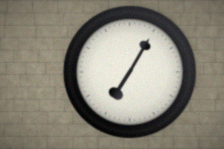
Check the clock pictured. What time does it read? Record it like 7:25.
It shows 7:05
